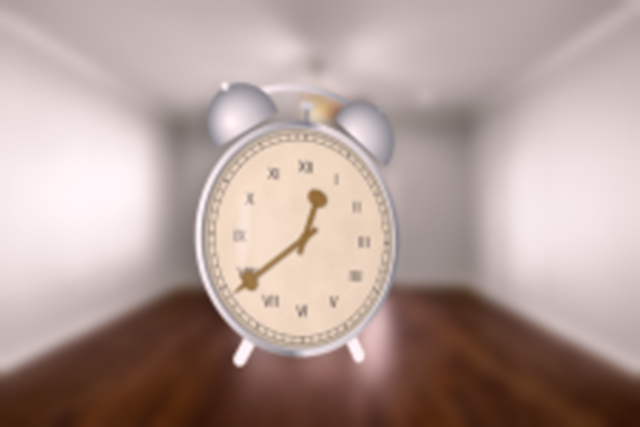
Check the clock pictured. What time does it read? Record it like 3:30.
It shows 12:39
